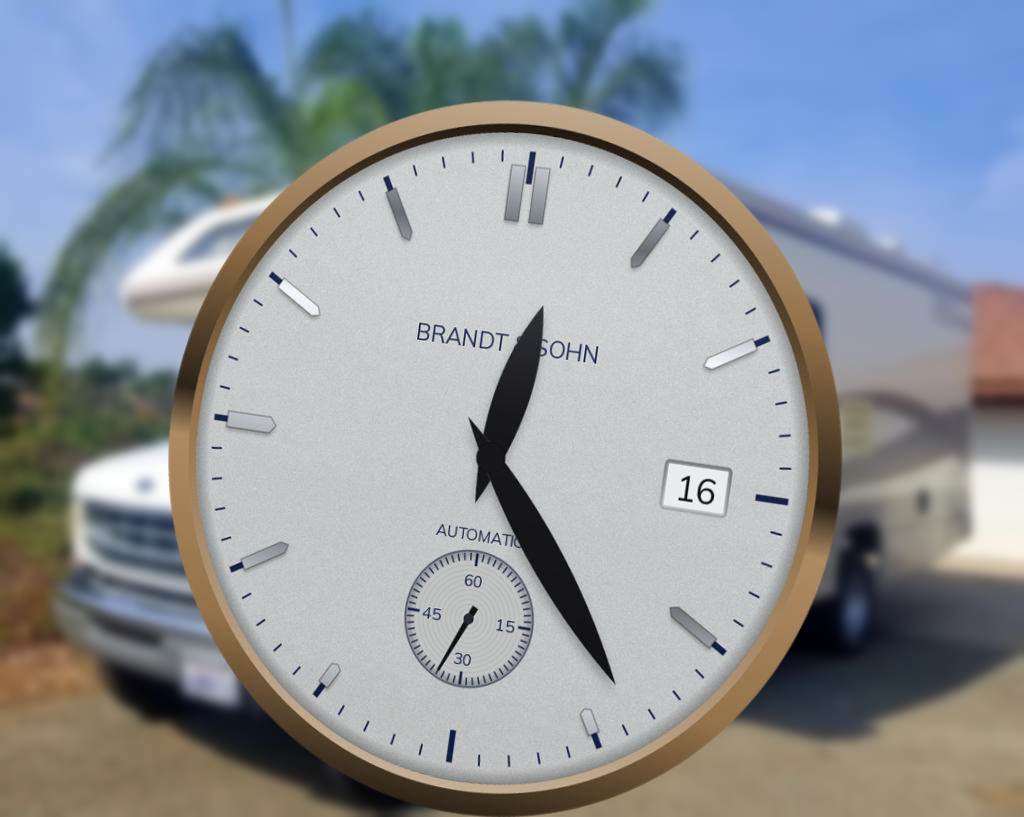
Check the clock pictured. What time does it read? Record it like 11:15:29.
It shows 12:23:34
